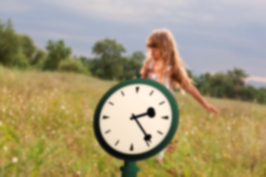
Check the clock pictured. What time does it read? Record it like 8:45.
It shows 2:24
